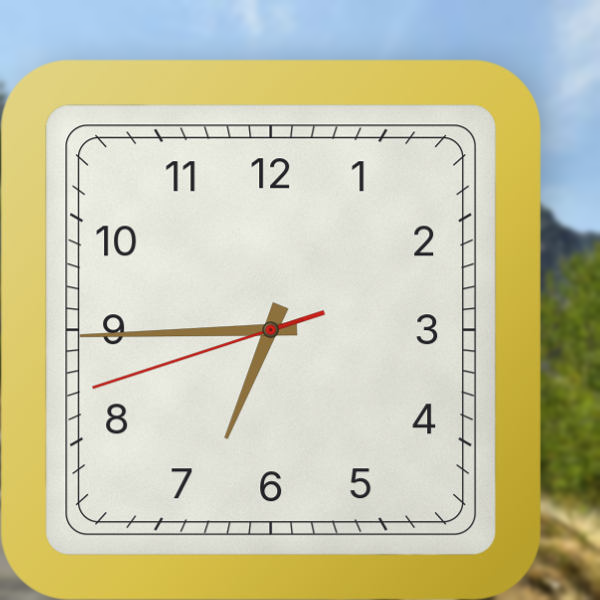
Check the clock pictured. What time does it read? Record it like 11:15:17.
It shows 6:44:42
